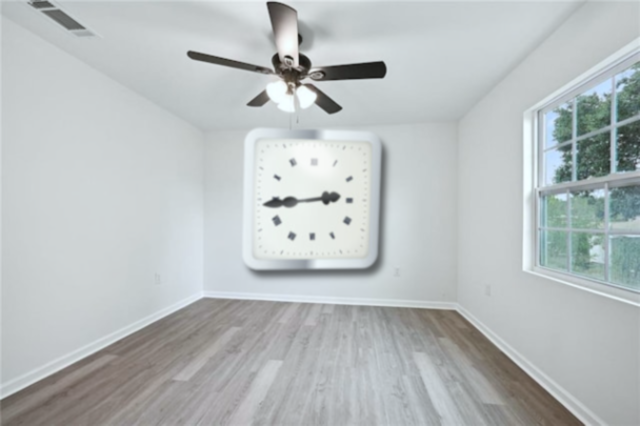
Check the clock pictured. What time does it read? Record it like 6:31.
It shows 2:44
